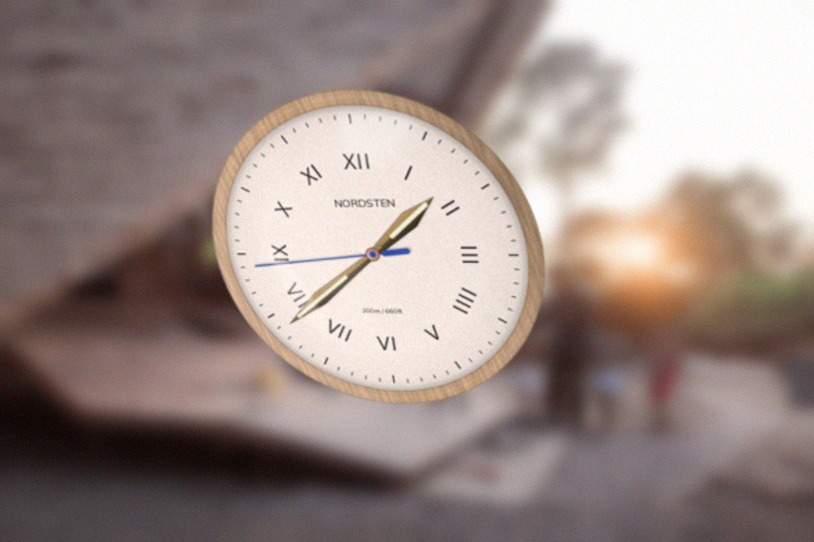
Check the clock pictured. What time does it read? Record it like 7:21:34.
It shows 1:38:44
